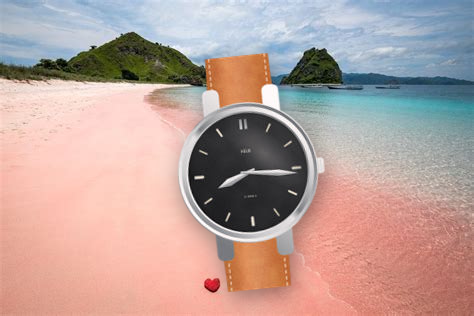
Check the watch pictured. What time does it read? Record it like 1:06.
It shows 8:16
